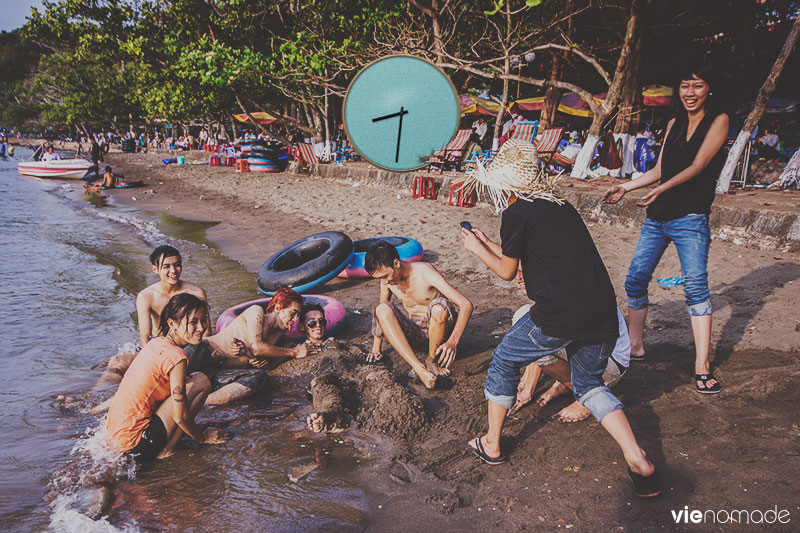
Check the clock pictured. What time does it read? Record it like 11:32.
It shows 8:31
